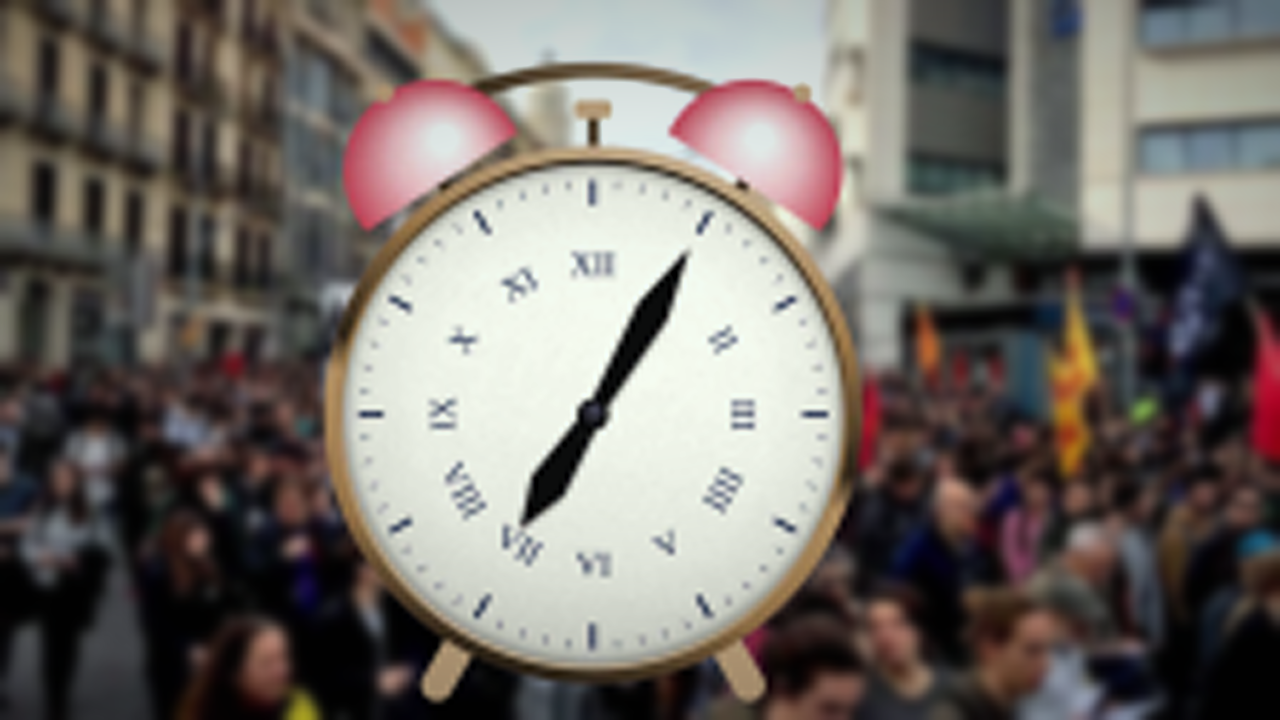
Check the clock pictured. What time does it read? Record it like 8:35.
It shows 7:05
